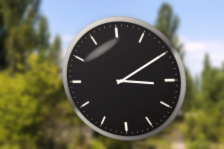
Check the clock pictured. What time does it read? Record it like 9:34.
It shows 3:10
